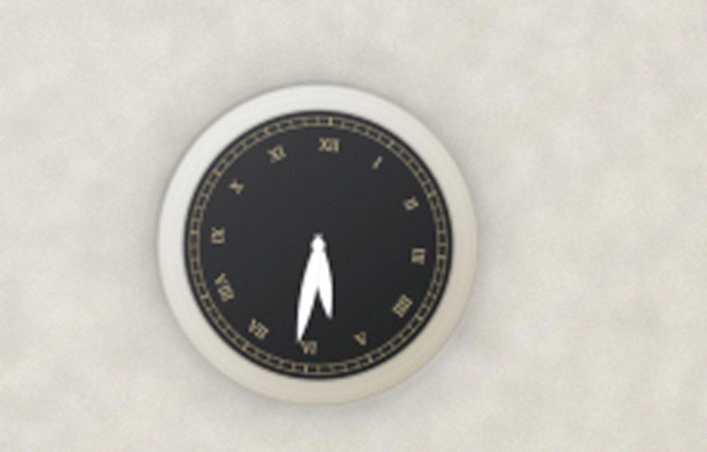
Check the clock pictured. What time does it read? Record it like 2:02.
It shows 5:31
